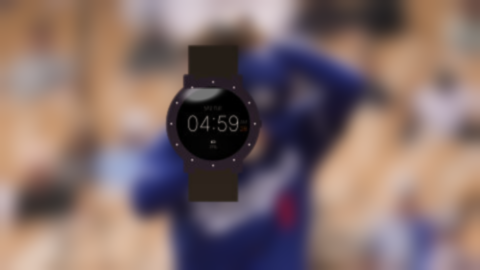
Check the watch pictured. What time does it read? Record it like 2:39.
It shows 4:59
